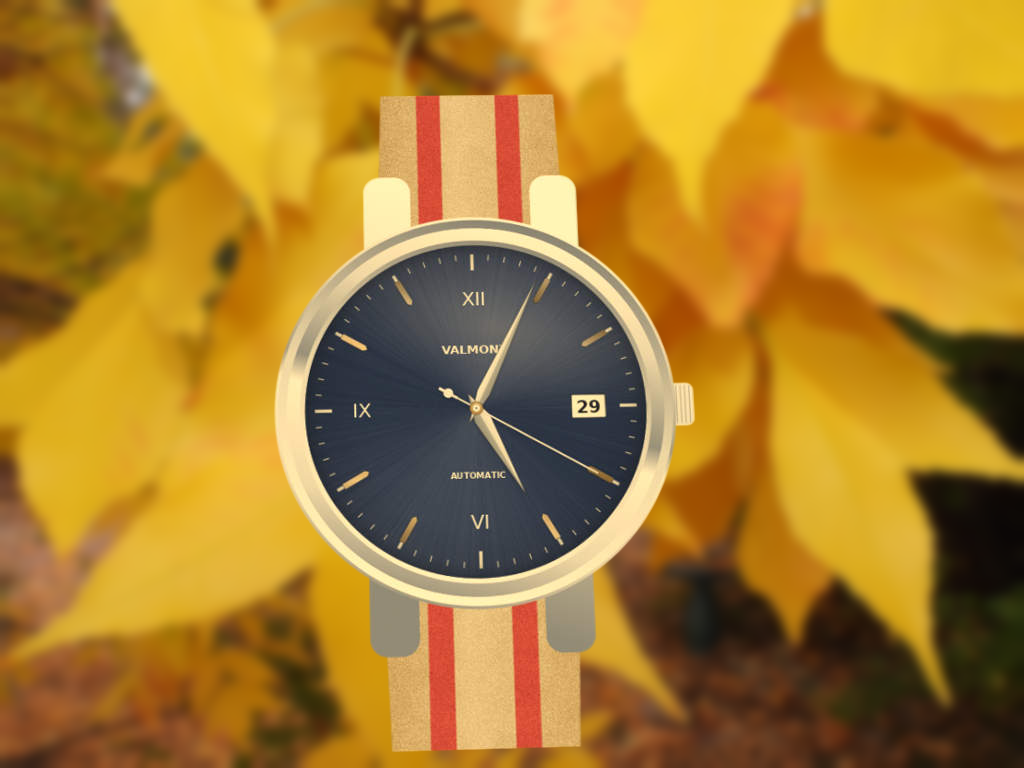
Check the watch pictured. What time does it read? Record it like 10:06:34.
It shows 5:04:20
